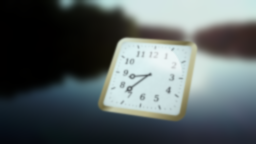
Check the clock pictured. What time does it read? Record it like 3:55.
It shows 8:37
